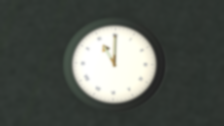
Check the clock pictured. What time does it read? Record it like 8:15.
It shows 11:00
